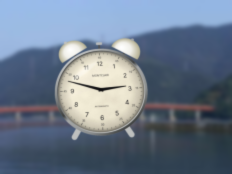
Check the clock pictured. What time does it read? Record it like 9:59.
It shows 2:48
